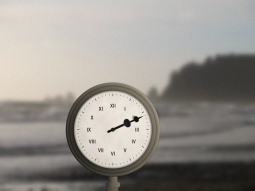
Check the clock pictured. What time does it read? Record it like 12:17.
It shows 2:11
